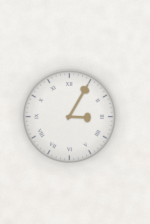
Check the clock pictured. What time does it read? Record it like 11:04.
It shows 3:05
